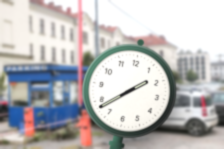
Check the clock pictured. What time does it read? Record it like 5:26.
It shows 1:38
